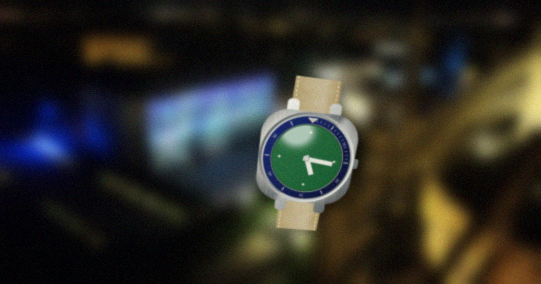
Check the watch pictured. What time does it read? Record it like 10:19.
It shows 5:16
